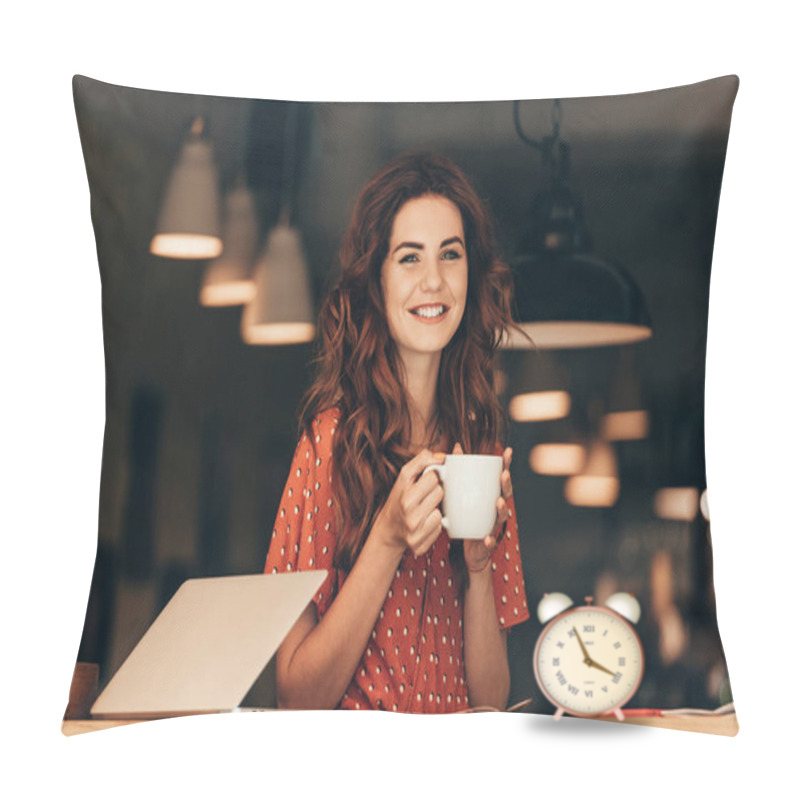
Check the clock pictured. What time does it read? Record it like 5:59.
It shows 3:56
